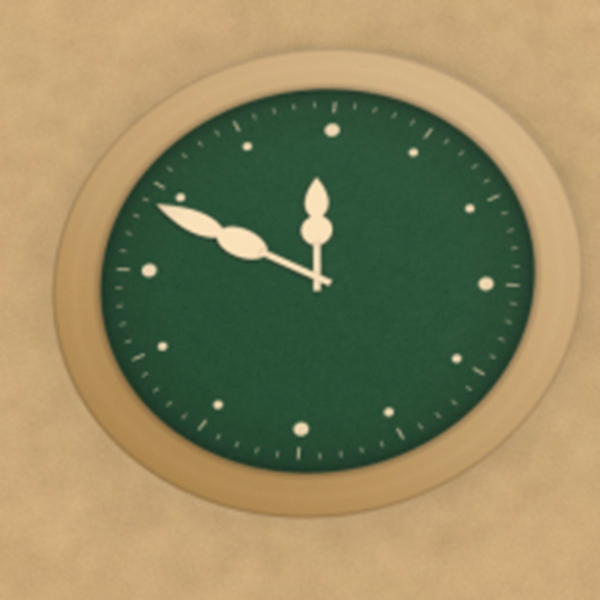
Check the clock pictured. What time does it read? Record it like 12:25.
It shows 11:49
